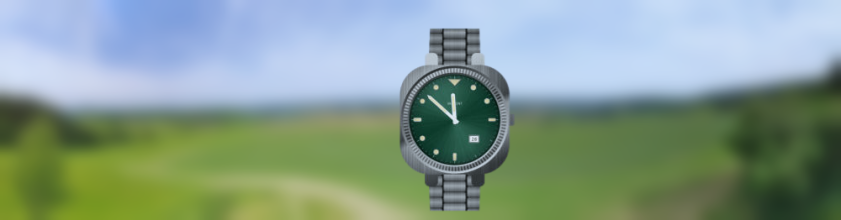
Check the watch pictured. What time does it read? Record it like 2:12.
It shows 11:52
